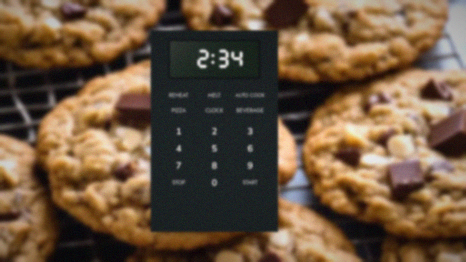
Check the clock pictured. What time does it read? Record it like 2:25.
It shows 2:34
